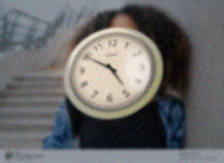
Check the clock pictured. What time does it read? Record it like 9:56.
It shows 4:50
